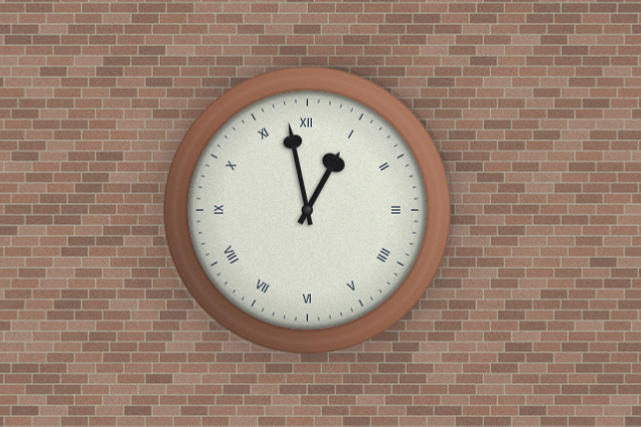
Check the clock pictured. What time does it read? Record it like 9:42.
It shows 12:58
